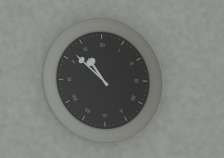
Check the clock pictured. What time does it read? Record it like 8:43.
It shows 10:52
